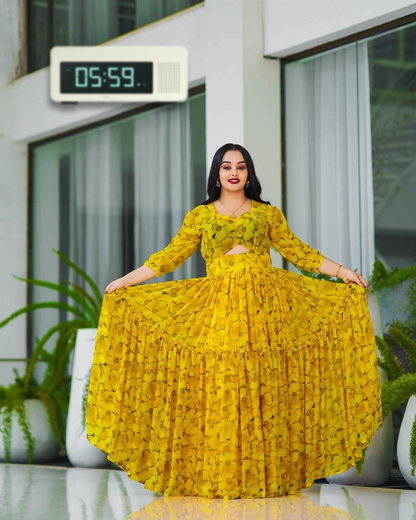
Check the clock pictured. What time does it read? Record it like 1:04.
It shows 5:59
